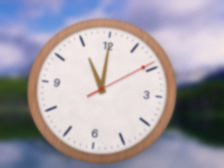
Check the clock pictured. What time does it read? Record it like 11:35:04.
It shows 11:00:09
